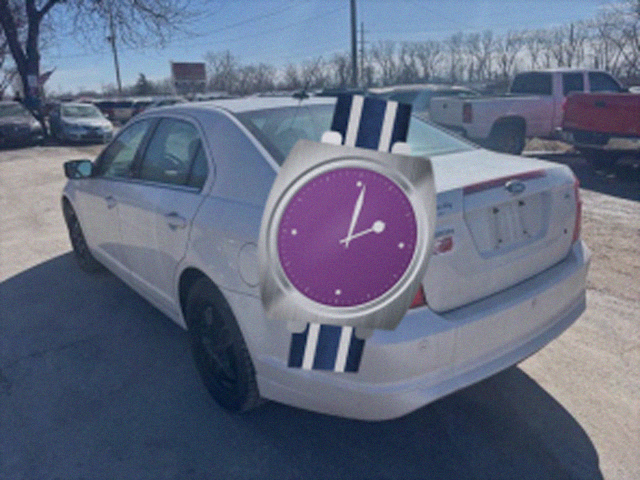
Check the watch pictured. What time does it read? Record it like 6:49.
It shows 2:01
